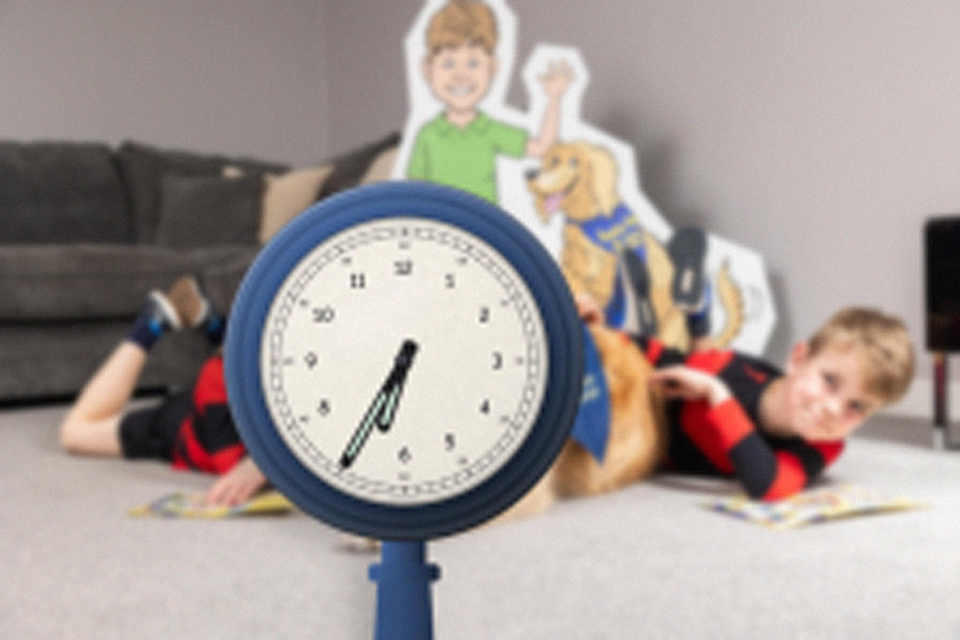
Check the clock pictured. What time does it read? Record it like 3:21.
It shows 6:35
